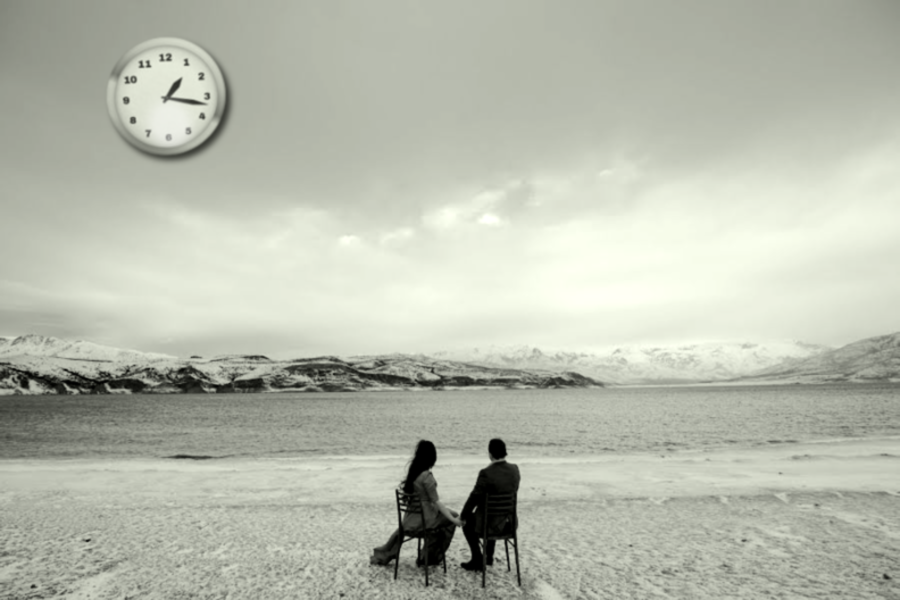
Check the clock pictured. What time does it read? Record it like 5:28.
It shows 1:17
